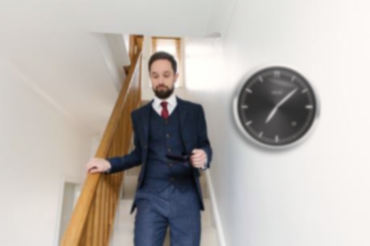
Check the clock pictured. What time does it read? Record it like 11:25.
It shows 7:08
